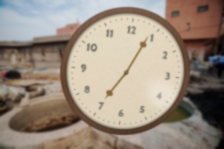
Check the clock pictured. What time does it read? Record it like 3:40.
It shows 7:04
